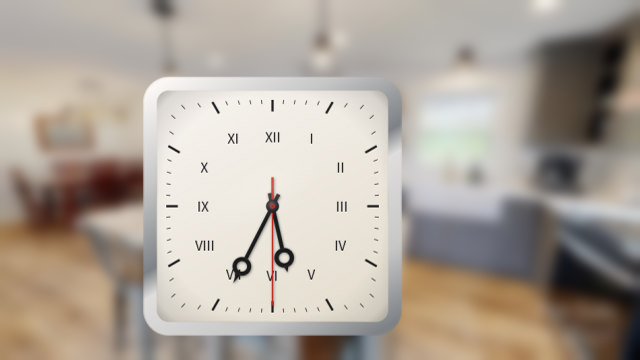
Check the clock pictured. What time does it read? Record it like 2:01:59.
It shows 5:34:30
